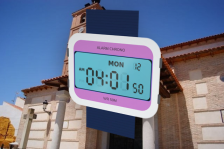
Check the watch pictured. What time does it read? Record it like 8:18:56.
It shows 4:01:50
